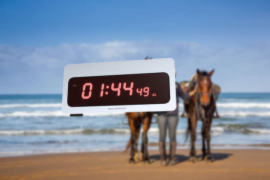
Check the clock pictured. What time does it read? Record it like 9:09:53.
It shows 1:44:49
